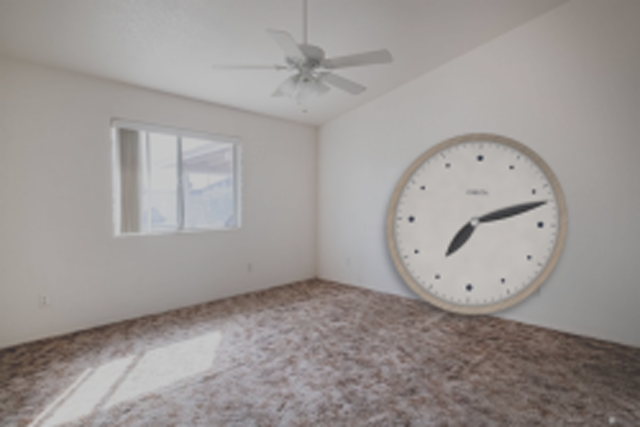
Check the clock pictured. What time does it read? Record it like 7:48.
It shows 7:12
